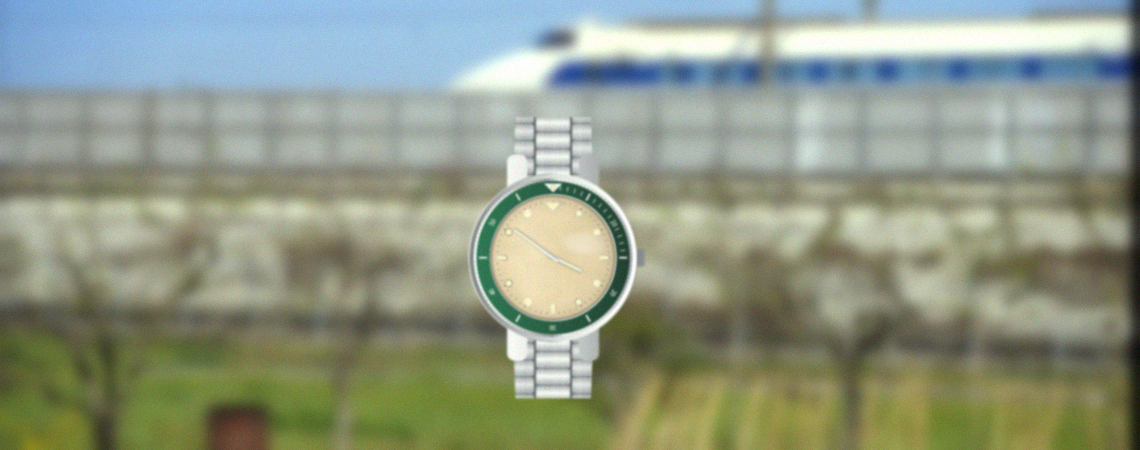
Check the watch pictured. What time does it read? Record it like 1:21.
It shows 3:51
